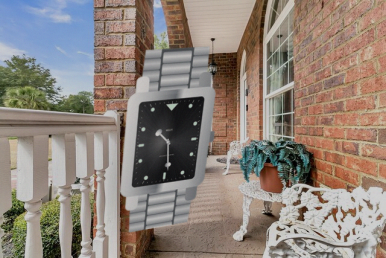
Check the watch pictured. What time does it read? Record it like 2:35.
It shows 10:29
